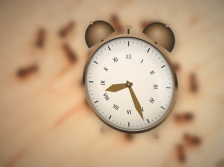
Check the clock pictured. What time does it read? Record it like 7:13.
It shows 8:26
